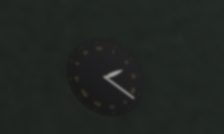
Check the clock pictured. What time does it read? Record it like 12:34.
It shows 2:22
